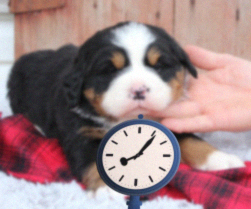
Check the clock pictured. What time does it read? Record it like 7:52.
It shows 8:06
